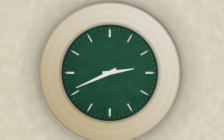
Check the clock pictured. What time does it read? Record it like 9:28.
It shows 2:41
